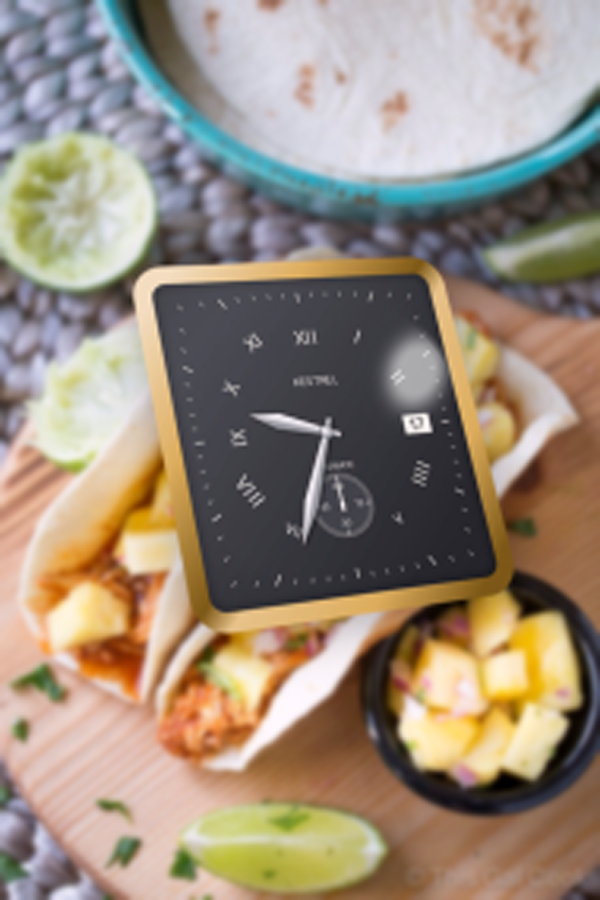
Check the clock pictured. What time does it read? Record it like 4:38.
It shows 9:34
